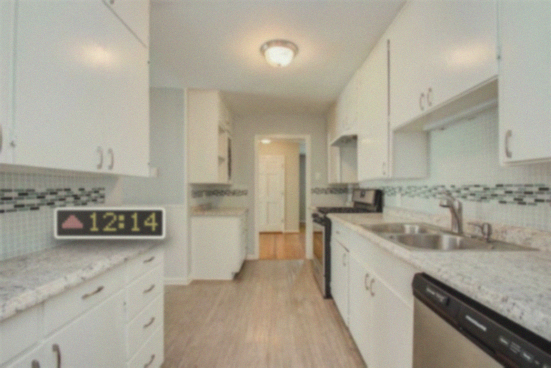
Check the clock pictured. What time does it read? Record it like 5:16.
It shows 12:14
